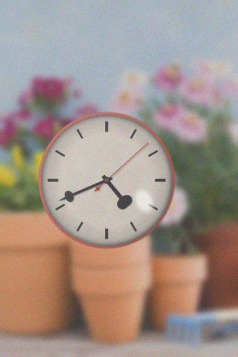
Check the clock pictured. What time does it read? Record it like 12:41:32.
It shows 4:41:08
